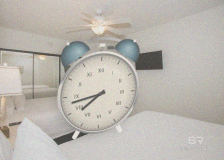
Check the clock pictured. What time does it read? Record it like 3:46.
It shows 7:43
